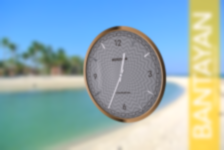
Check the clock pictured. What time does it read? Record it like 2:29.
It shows 12:35
